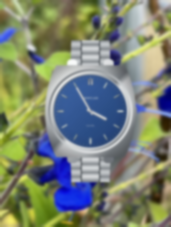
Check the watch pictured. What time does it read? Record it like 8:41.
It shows 3:55
